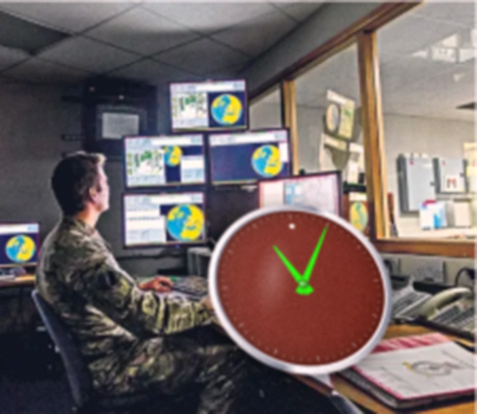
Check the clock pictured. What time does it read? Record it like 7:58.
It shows 11:05
